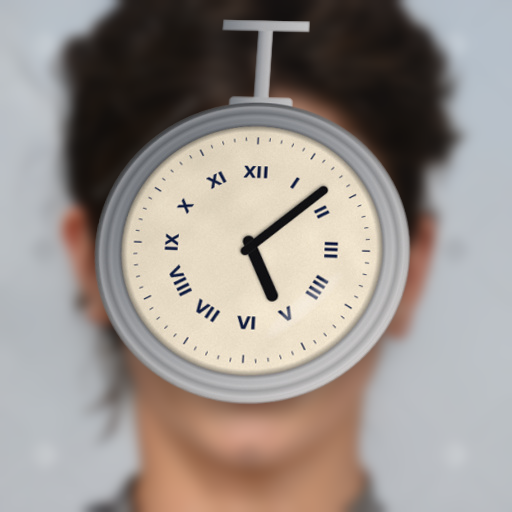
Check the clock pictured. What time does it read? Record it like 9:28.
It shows 5:08
